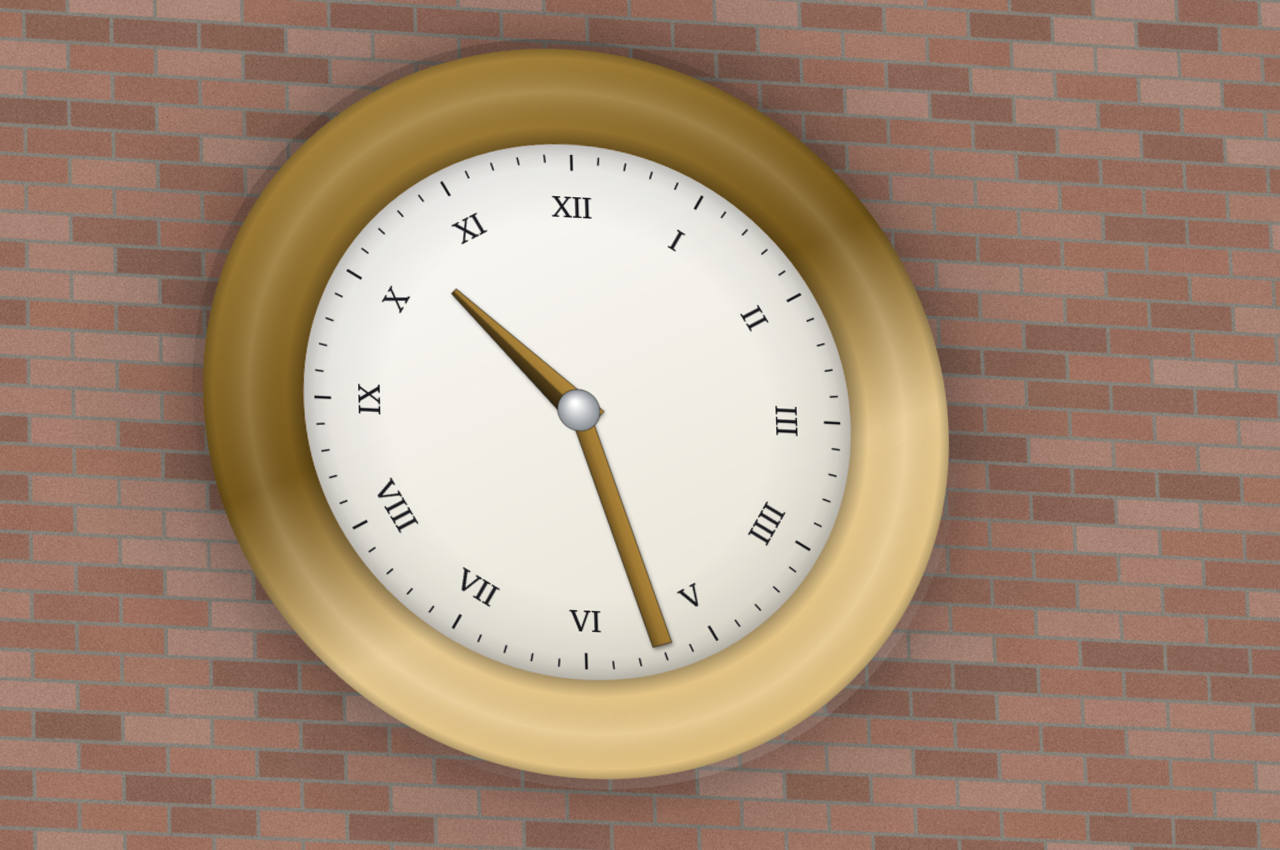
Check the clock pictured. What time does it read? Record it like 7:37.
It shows 10:27
